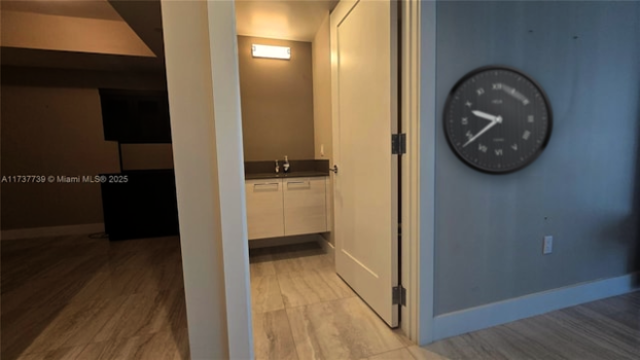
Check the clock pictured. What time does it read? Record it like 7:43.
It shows 9:39
